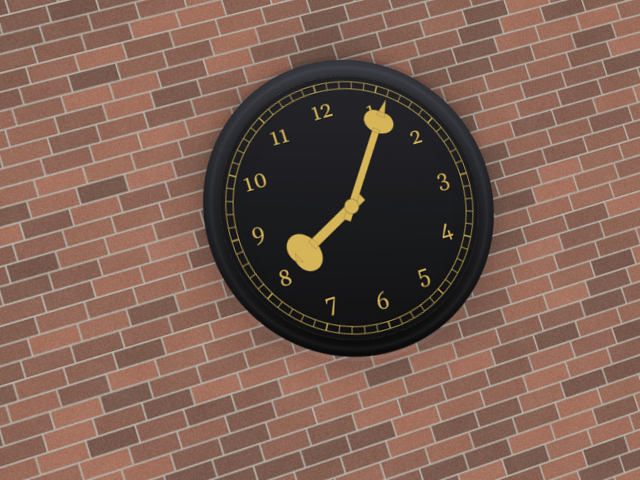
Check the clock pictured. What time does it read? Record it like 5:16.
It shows 8:06
